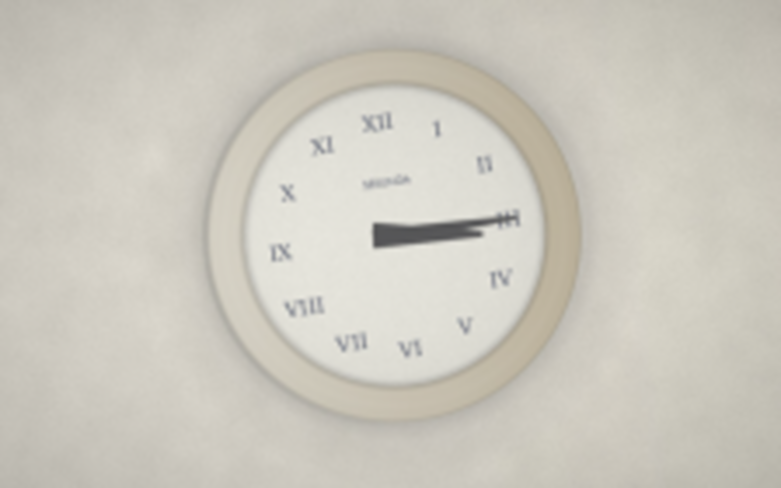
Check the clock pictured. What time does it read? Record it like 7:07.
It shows 3:15
